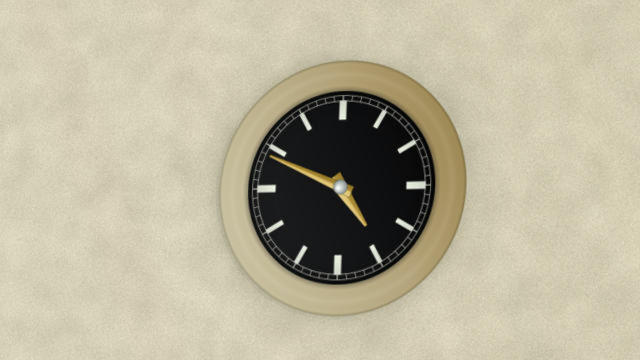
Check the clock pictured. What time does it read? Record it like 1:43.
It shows 4:49
